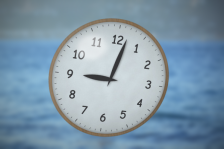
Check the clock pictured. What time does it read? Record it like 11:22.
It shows 9:02
